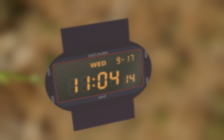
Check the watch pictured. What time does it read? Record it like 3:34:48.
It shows 11:04:14
